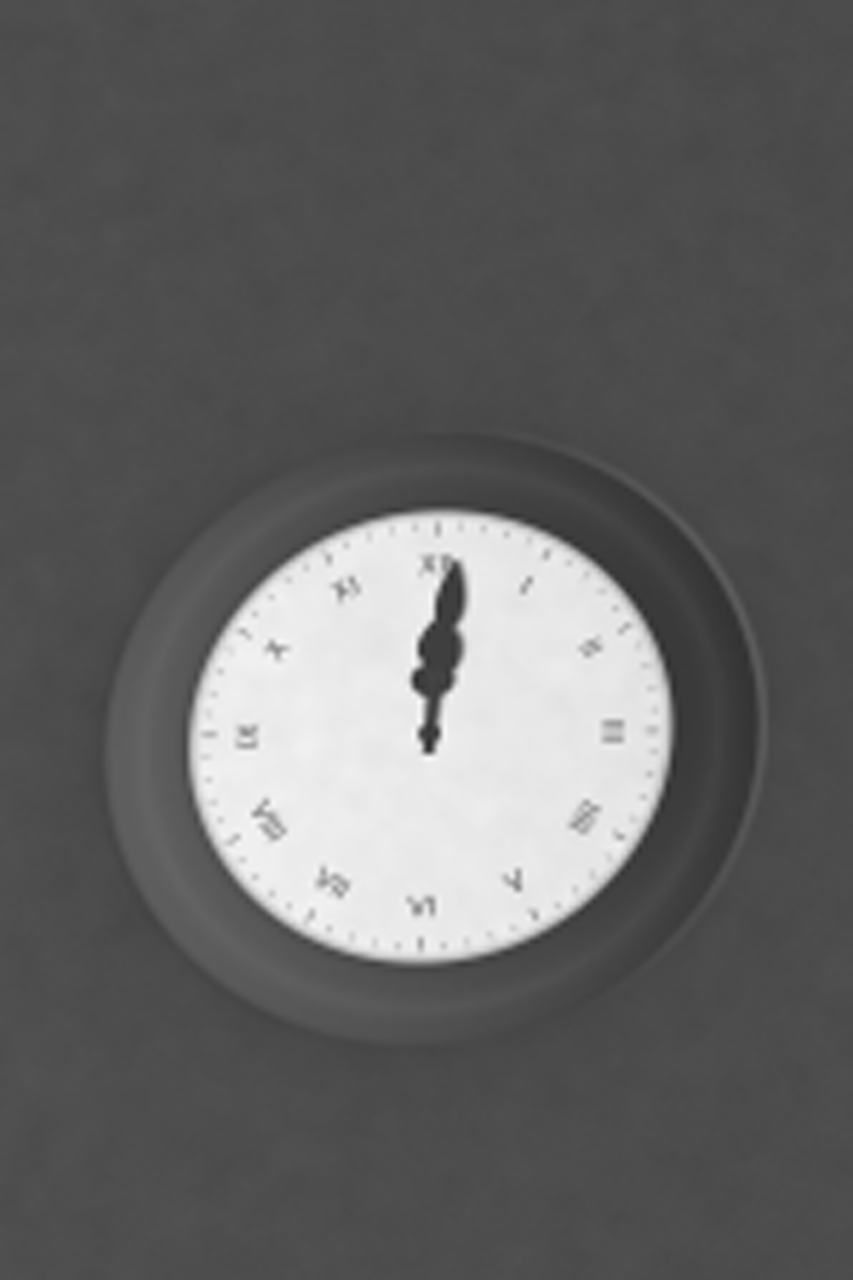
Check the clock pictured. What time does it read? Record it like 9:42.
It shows 12:01
